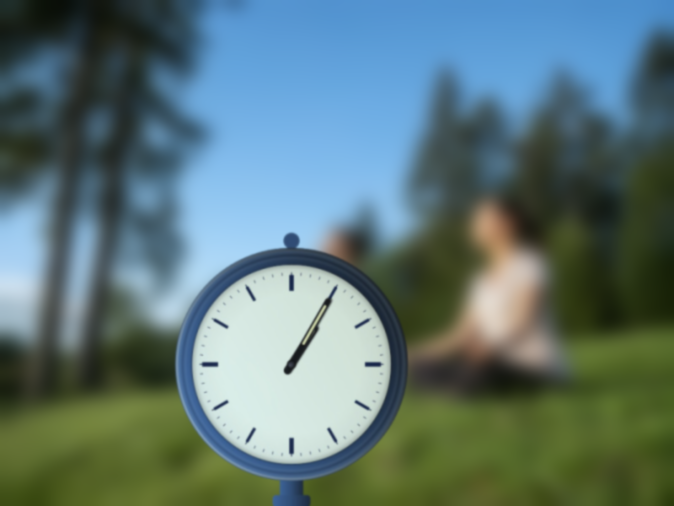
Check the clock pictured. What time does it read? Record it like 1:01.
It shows 1:05
